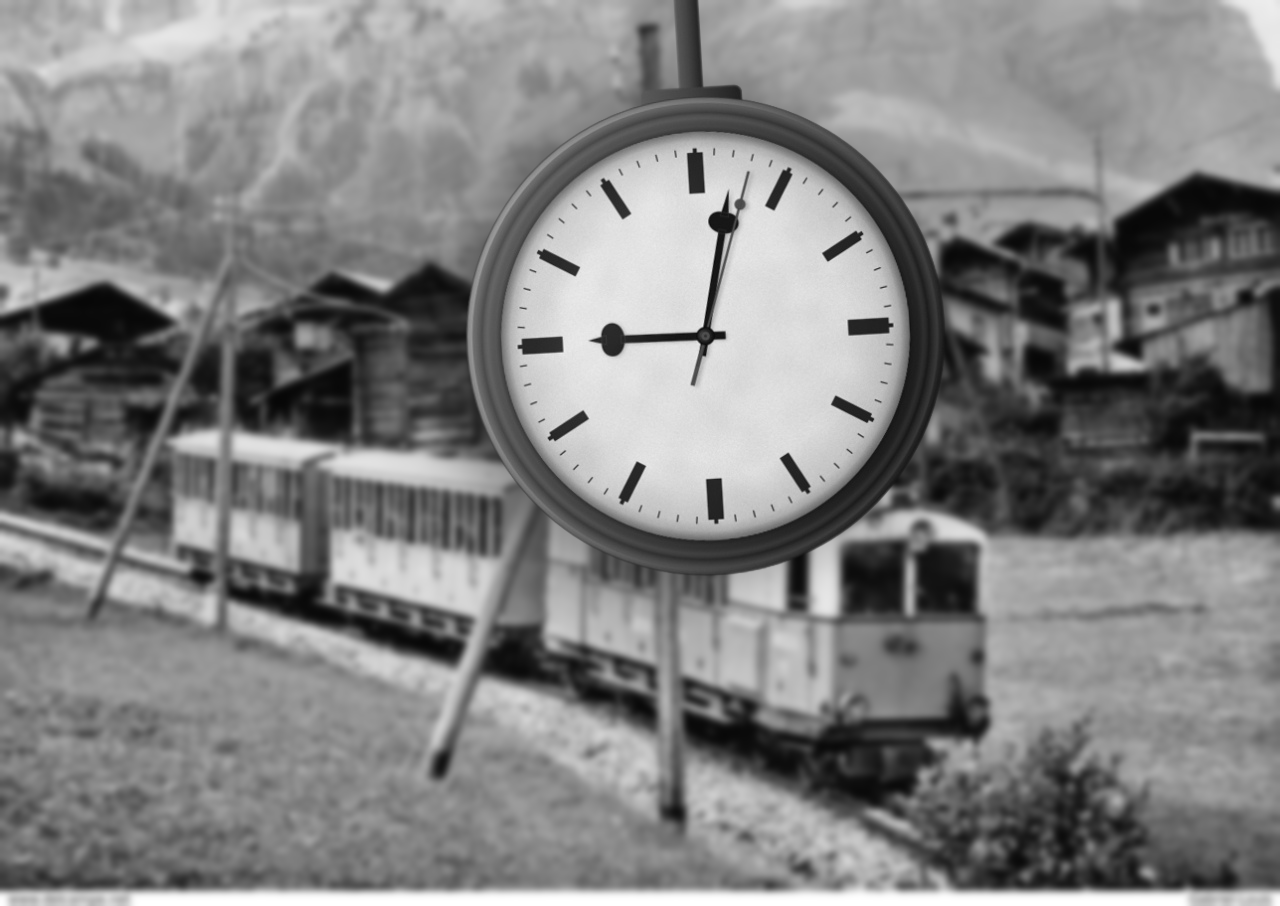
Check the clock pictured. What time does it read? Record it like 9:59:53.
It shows 9:02:03
